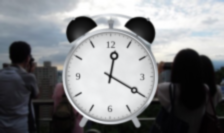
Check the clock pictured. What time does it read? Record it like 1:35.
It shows 12:20
